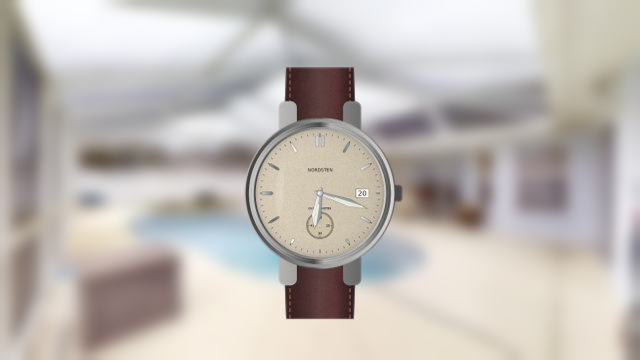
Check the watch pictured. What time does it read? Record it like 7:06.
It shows 6:18
